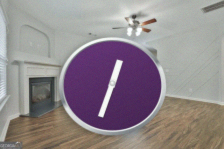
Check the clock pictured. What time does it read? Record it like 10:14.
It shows 12:33
